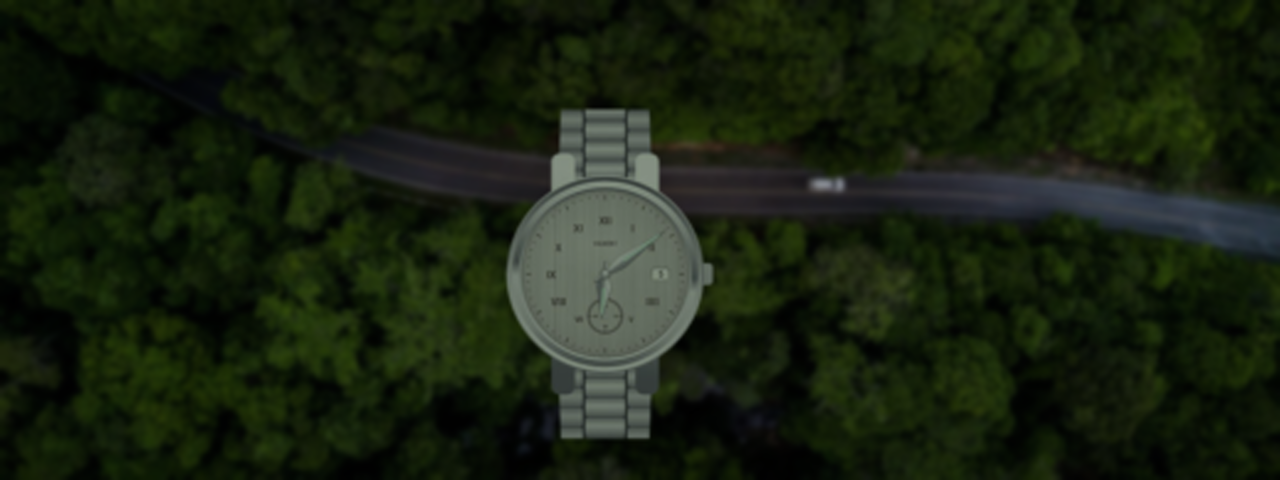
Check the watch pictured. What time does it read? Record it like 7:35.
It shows 6:09
